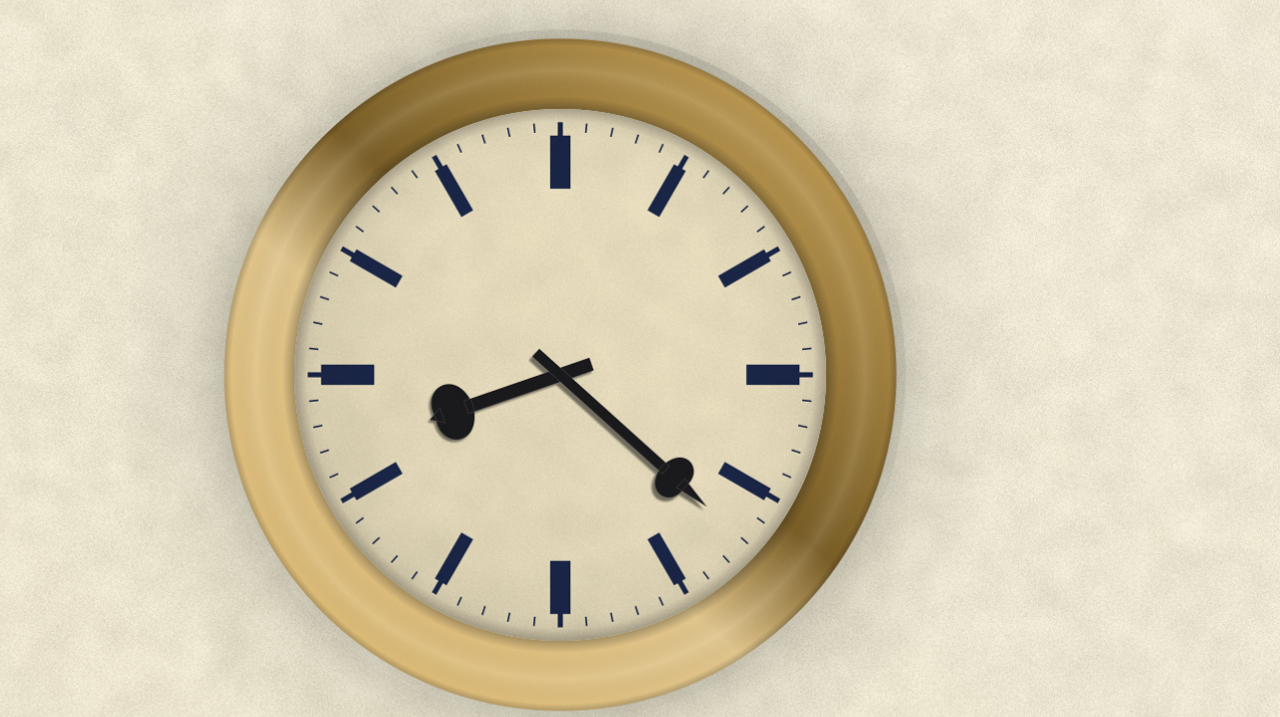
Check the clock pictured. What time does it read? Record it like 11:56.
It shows 8:22
